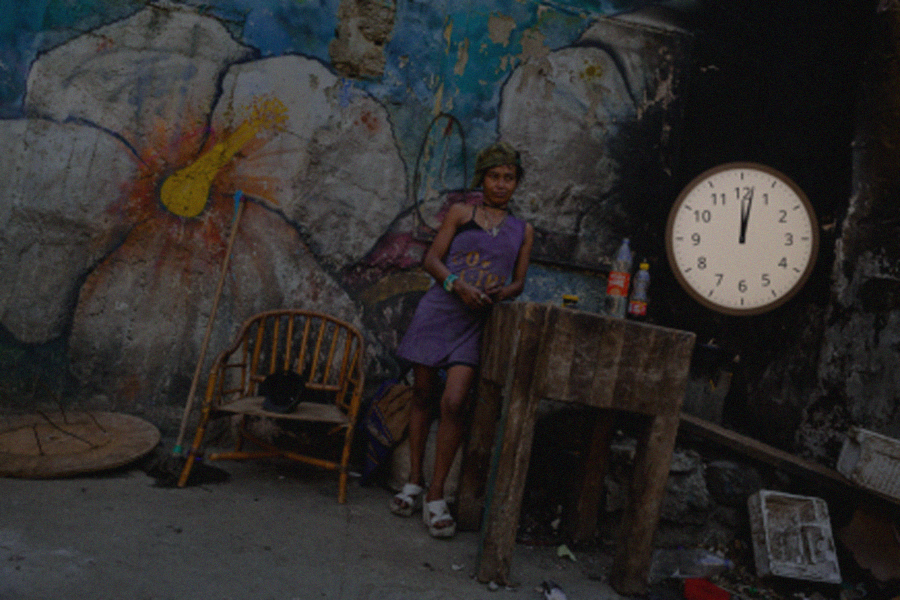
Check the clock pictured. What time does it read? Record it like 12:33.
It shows 12:02
